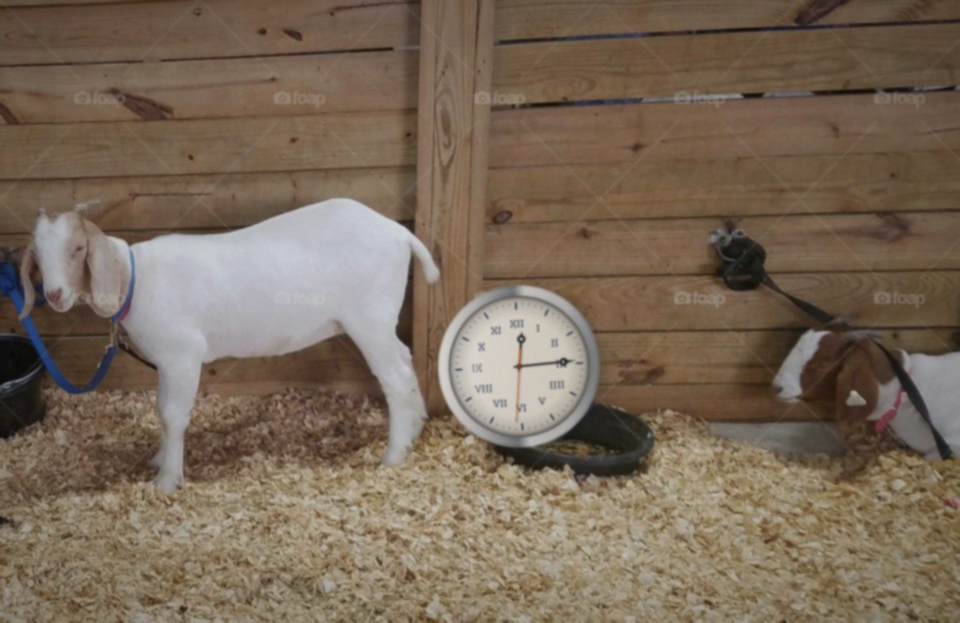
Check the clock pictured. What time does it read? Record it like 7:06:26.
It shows 12:14:31
